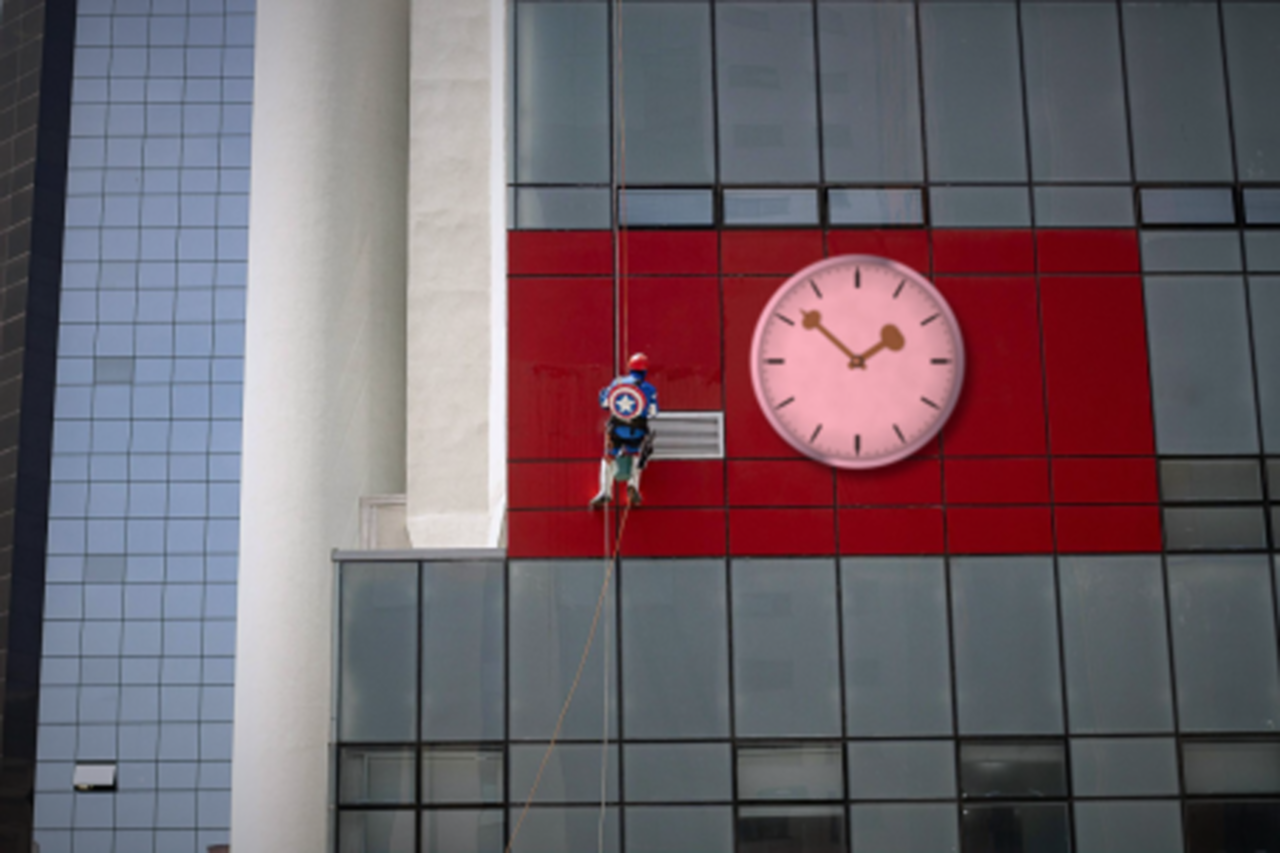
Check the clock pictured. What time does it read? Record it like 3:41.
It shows 1:52
